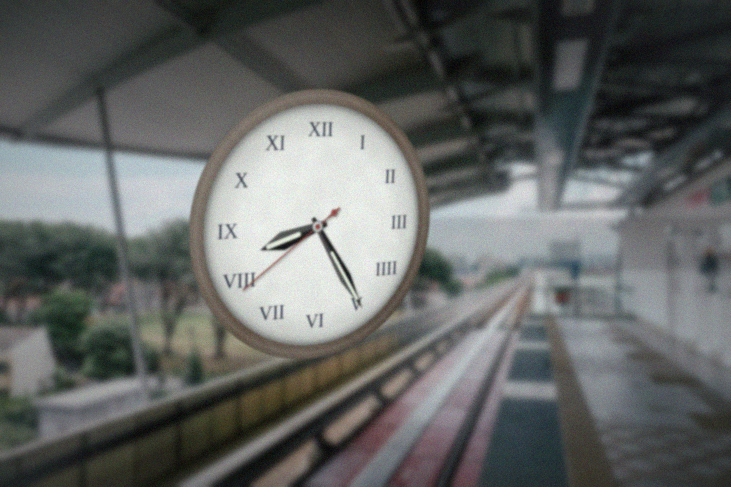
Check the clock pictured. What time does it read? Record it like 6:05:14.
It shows 8:24:39
